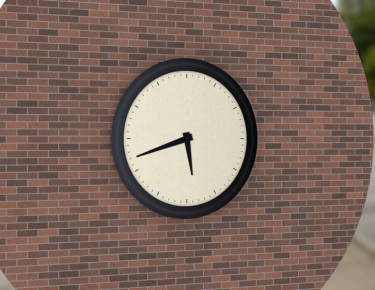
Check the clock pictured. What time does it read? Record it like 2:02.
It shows 5:42
